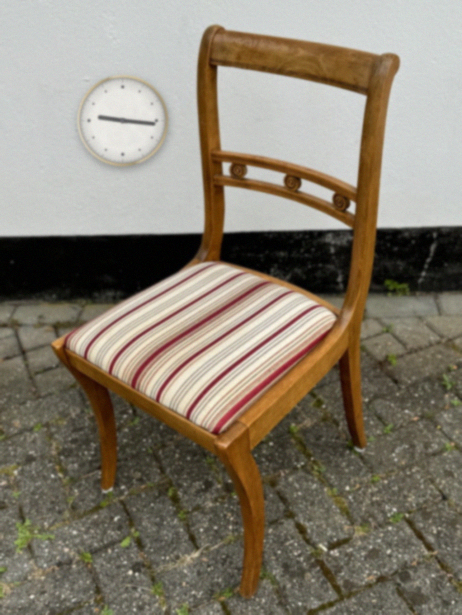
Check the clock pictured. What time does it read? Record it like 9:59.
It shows 9:16
